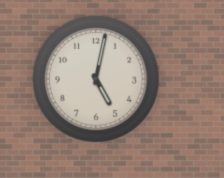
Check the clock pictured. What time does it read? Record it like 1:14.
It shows 5:02
